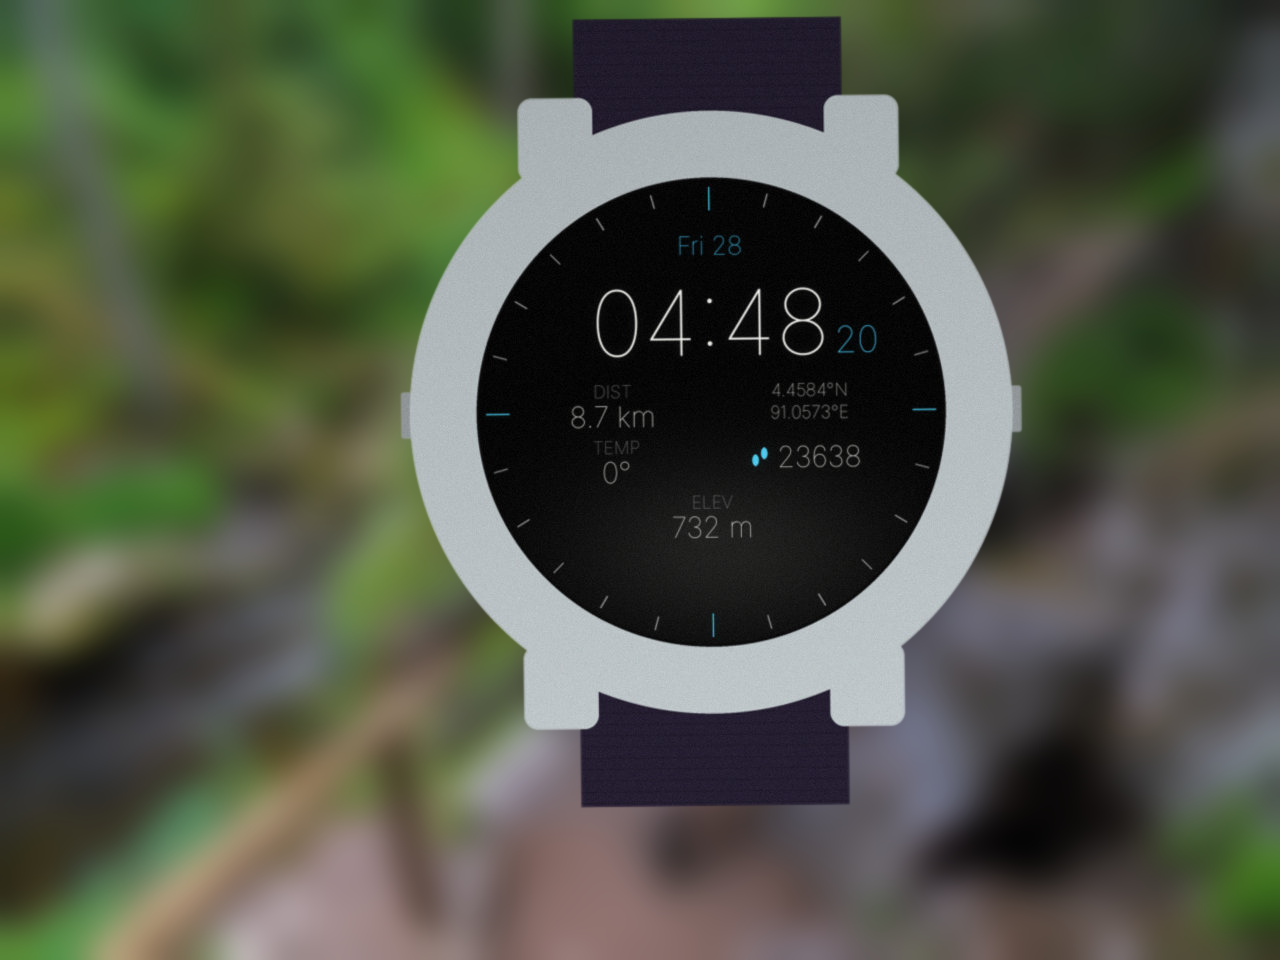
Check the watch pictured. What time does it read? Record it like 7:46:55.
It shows 4:48:20
